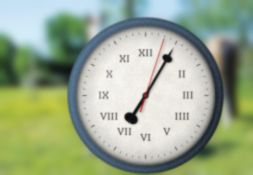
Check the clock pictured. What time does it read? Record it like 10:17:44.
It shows 7:05:03
